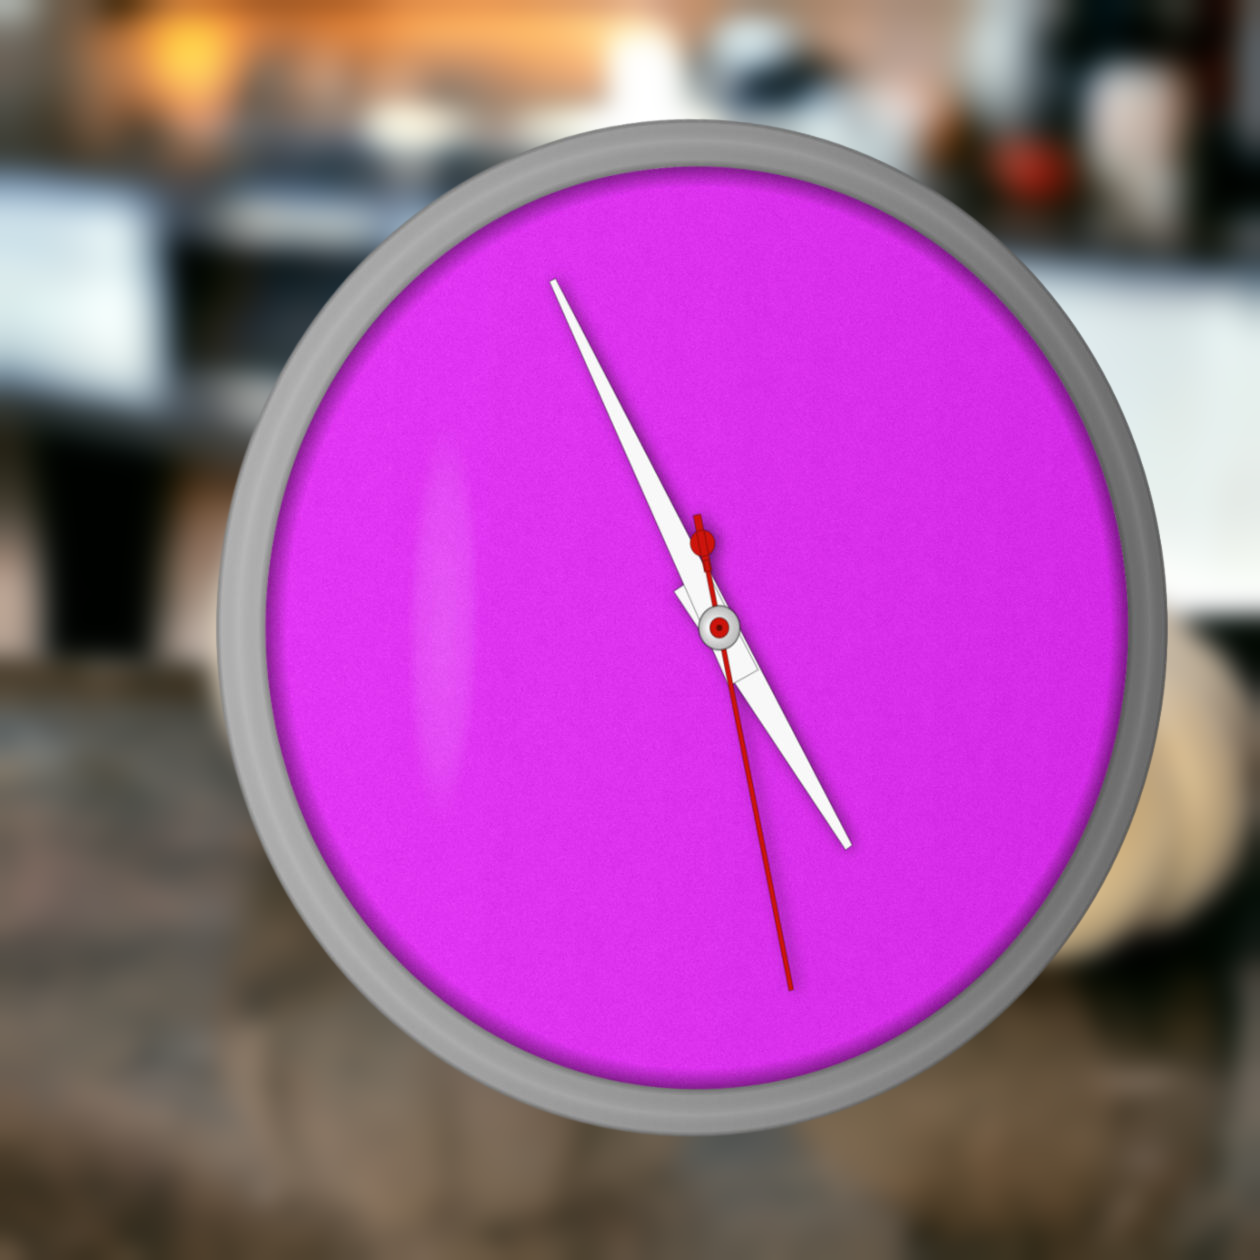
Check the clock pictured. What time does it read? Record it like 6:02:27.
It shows 4:55:28
